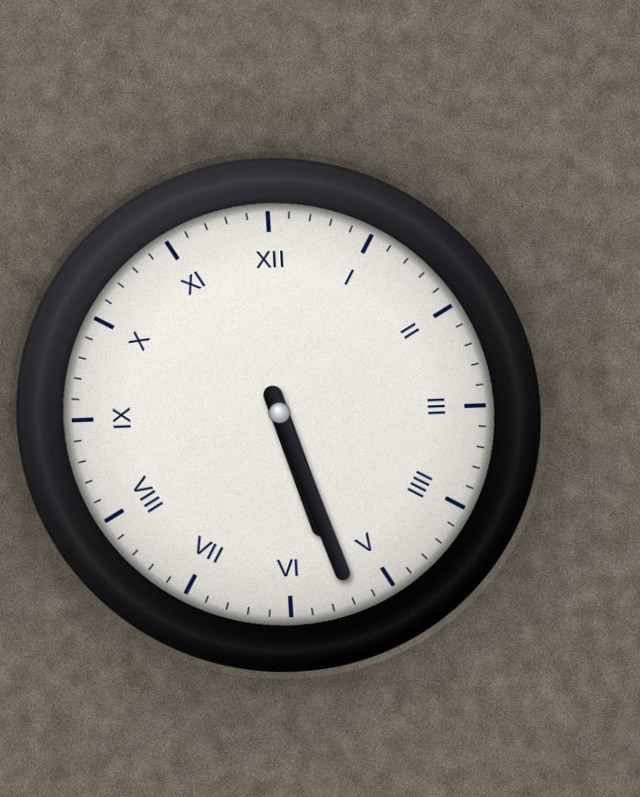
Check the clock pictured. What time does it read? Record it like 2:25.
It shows 5:27
